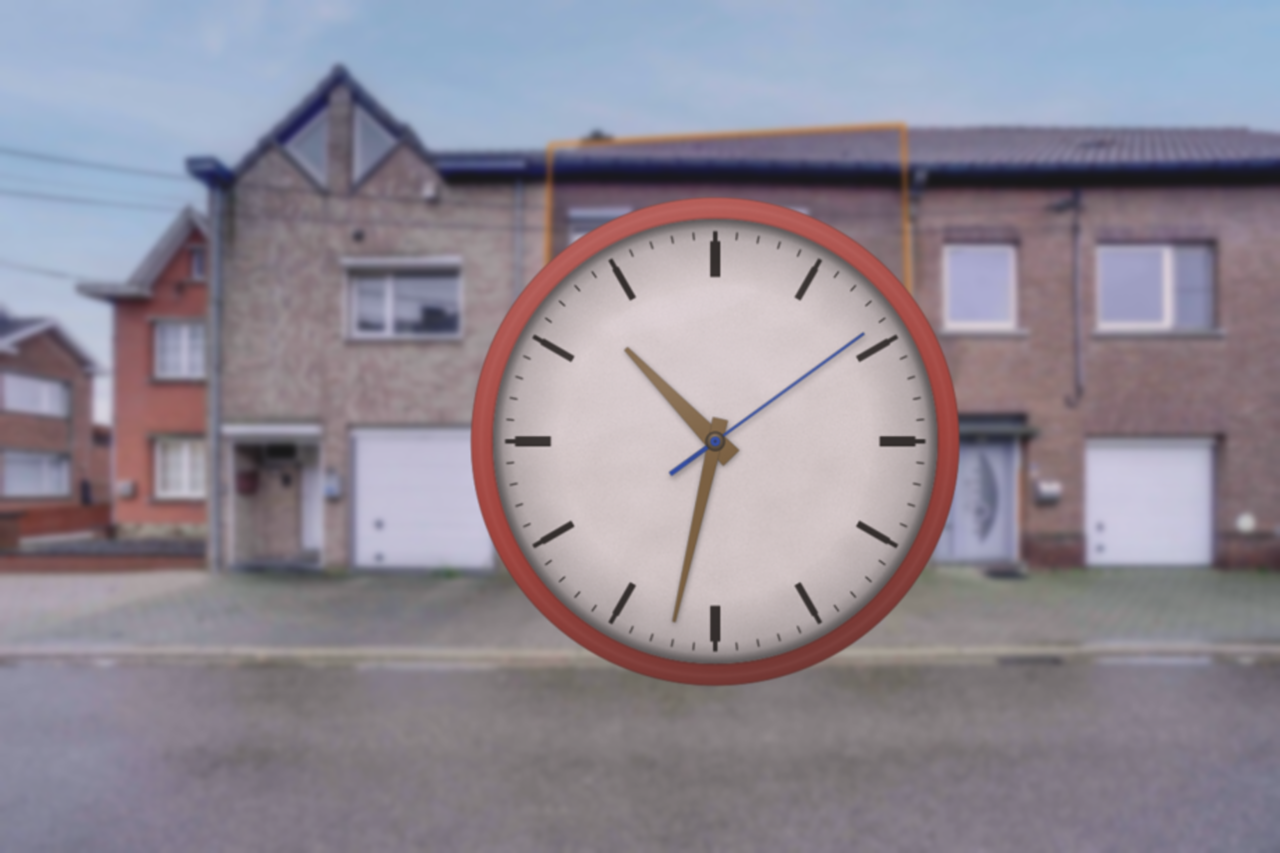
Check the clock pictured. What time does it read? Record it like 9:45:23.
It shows 10:32:09
